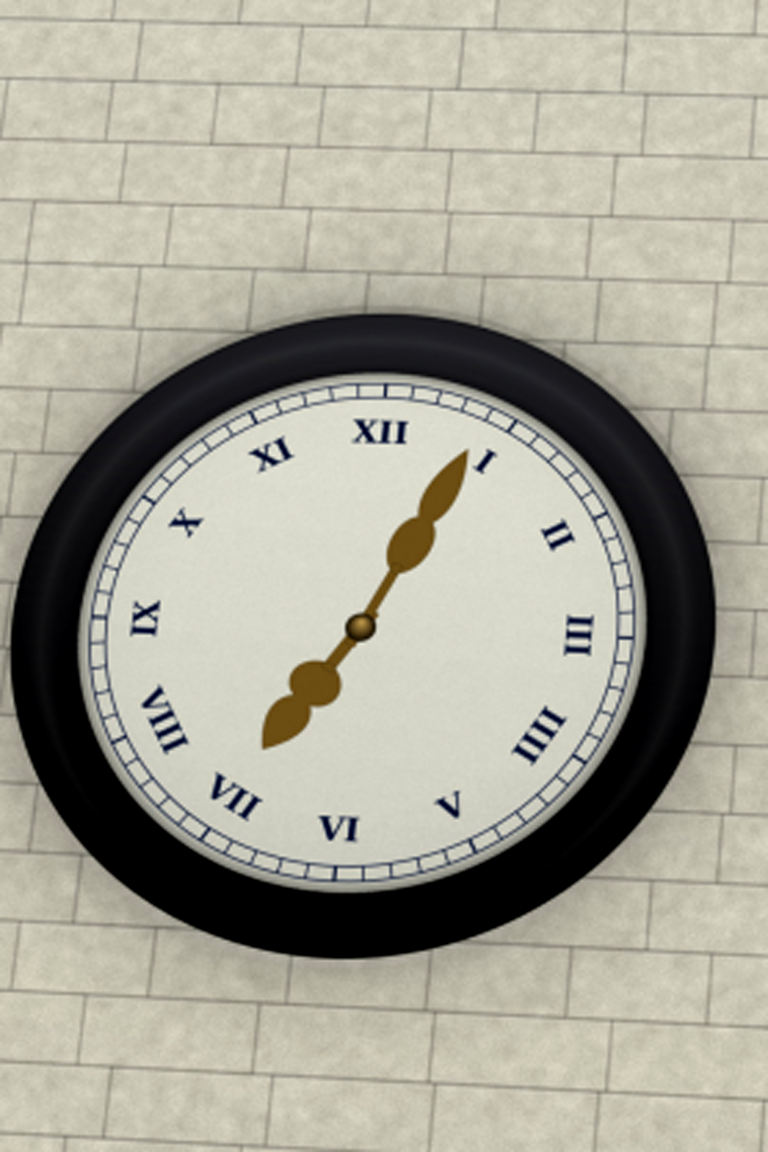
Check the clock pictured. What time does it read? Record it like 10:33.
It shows 7:04
